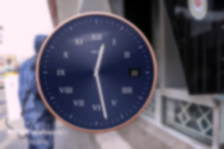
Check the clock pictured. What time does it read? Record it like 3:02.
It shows 12:28
